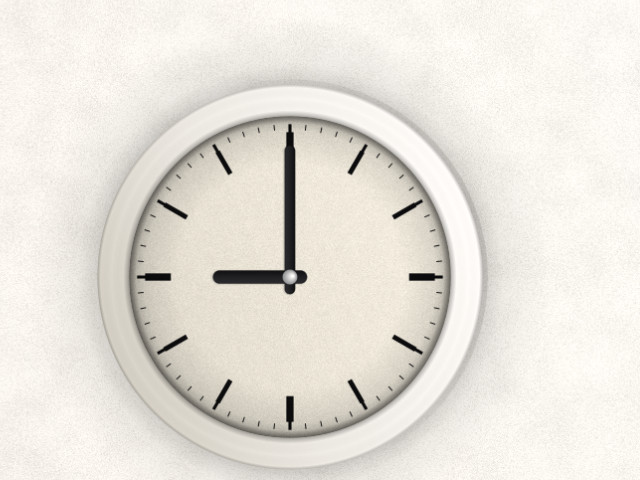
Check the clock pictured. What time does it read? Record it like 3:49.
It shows 9:00
